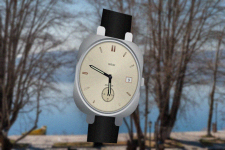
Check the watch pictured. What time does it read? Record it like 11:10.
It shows 5:48
